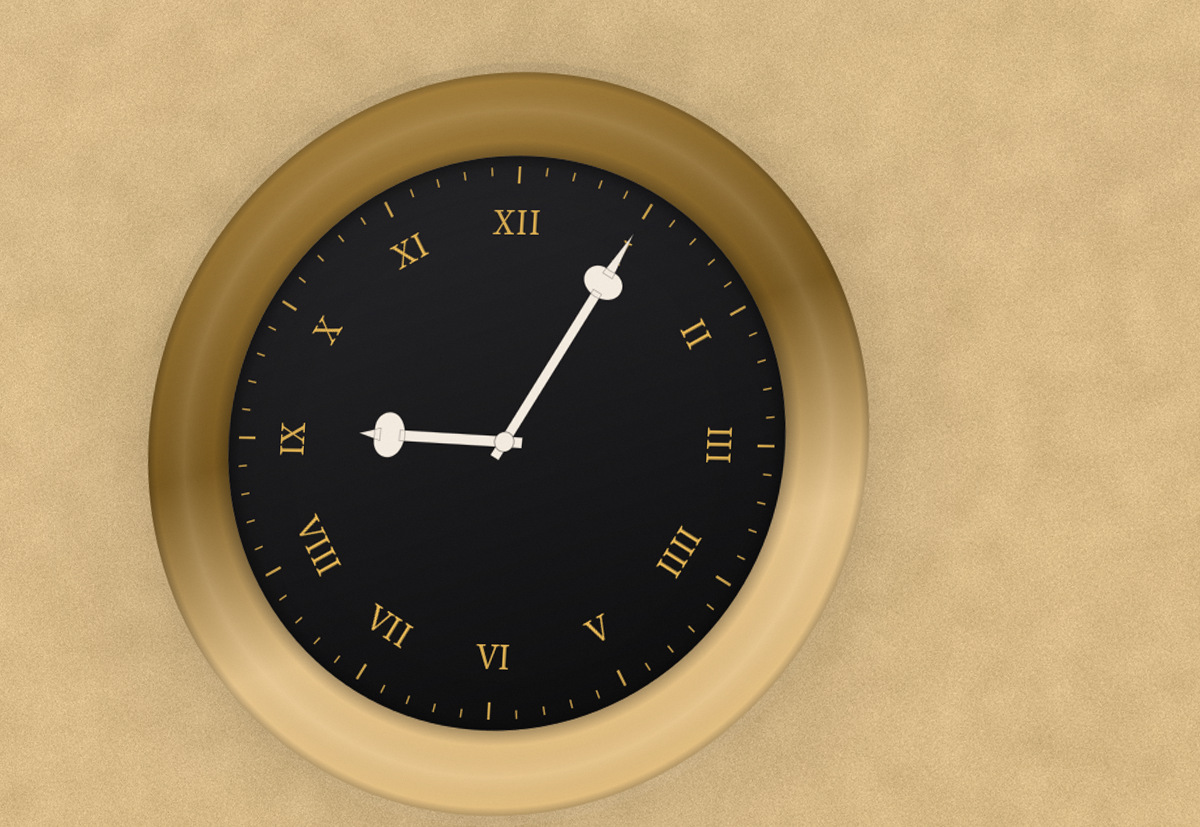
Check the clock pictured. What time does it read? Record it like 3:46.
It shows 9:05
